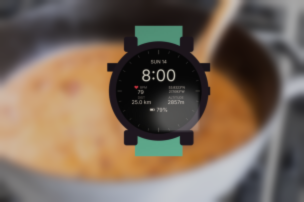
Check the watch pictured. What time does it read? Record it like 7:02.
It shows 8:00
